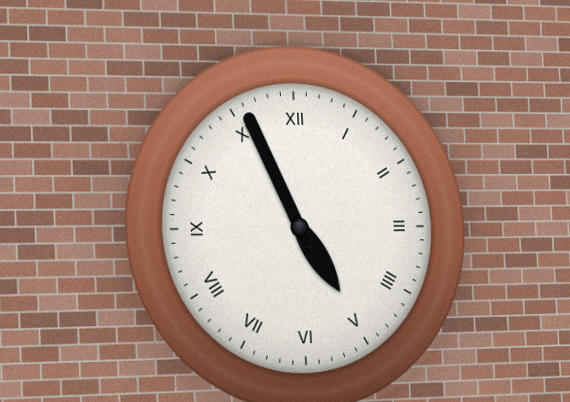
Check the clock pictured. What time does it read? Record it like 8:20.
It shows 4:56
